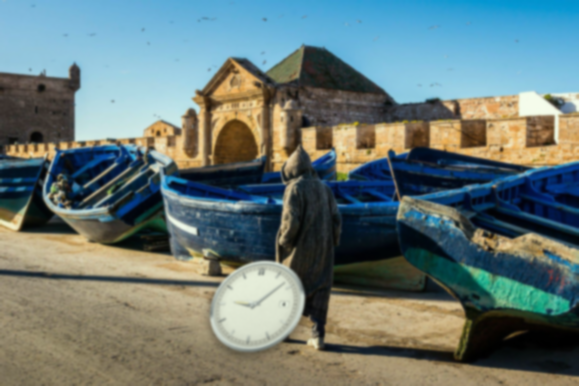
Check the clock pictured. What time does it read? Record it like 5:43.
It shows 9:08
